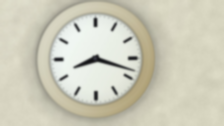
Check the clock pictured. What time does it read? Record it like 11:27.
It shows 8:18
